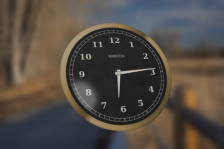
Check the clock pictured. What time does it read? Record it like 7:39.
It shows 6:14
